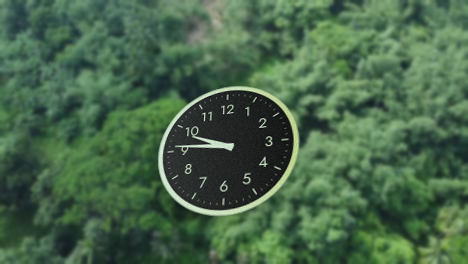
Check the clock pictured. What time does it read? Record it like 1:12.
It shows 9:46
